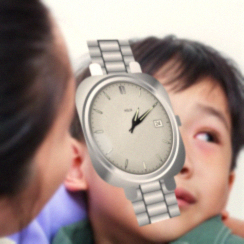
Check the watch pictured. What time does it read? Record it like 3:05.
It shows 1:10
